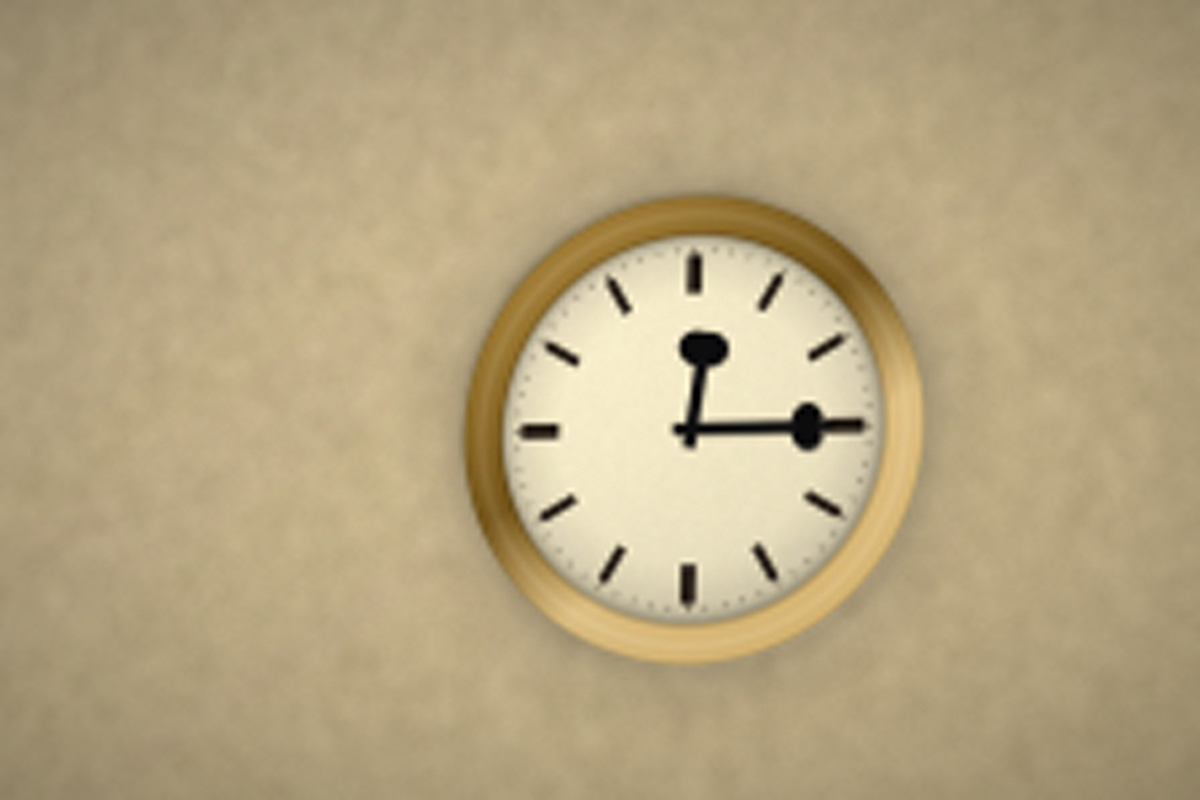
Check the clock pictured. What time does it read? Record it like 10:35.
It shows 12:15
